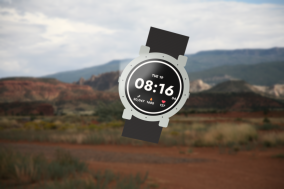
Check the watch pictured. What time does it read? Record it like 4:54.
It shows 8:16
